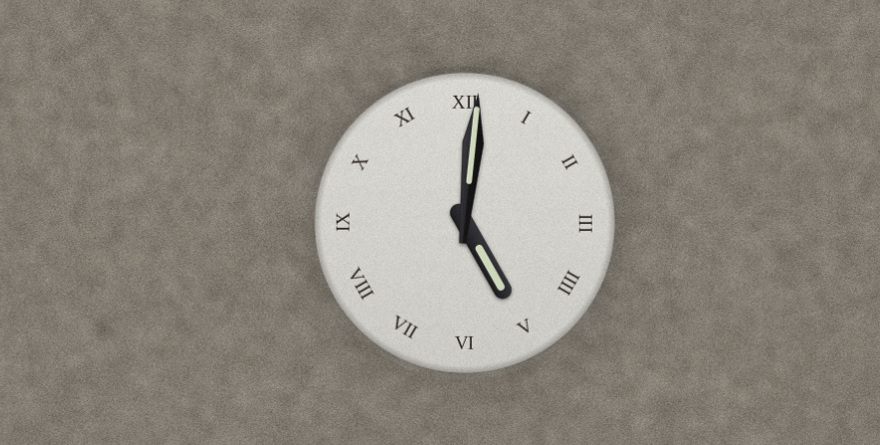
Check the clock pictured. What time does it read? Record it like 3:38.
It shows 5:01
